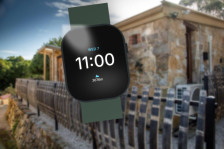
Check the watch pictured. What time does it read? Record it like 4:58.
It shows 11:00
